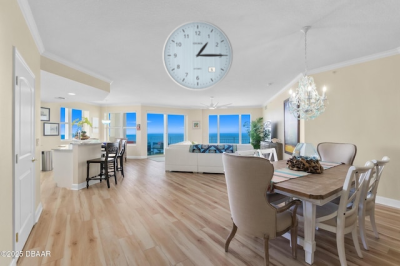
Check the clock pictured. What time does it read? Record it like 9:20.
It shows 1:15
